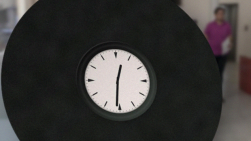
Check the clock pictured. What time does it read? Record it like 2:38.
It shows 12:31
